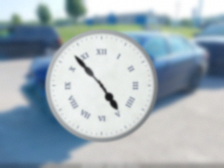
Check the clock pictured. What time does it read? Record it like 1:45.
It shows 4:53
